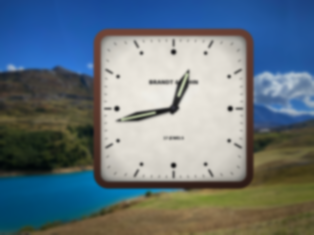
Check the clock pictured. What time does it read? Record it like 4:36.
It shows 12:43
